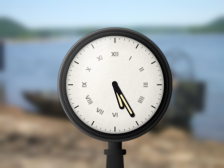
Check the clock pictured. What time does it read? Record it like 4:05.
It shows 5:25
